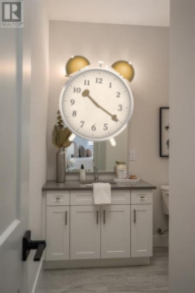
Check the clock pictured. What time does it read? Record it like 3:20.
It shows 10:20
